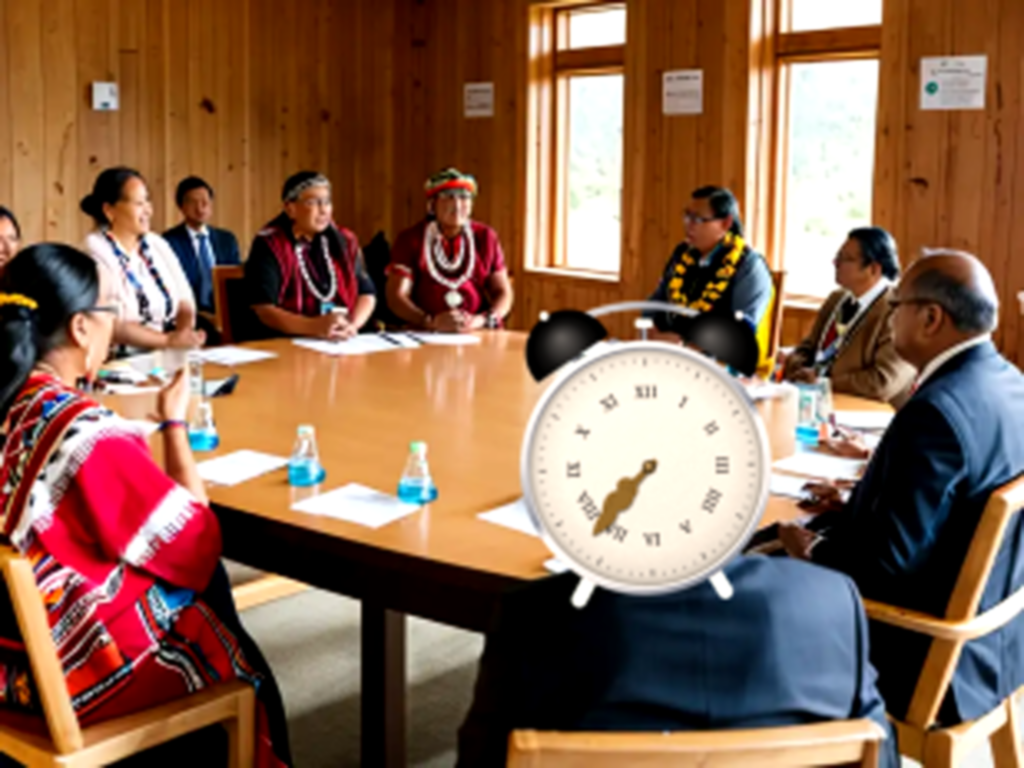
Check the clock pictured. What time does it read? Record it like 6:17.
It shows 7:37
